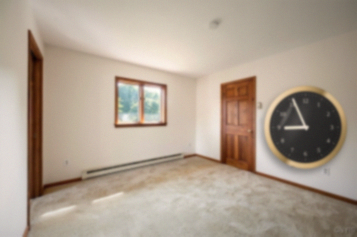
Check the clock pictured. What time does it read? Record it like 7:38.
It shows 8:56
